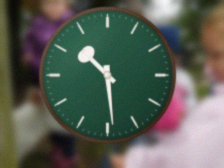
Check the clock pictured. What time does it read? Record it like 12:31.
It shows 10:29
